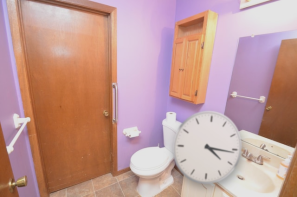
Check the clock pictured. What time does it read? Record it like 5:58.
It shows 4:16
